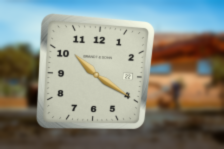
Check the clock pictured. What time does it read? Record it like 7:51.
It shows 10:20
